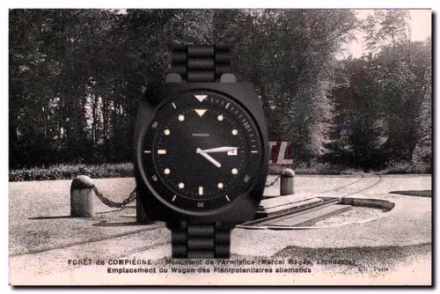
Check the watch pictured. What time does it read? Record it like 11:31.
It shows 4:14
